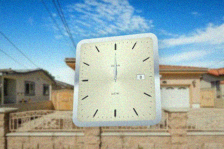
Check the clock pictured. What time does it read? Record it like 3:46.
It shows 12:00
